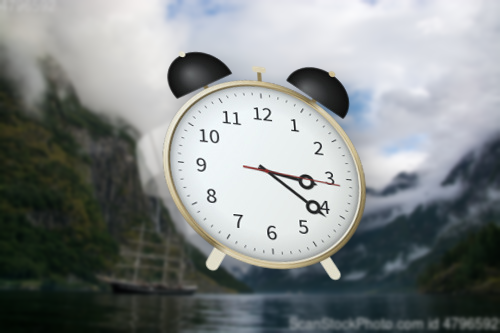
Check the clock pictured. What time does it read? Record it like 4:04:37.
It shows 3:21:16
